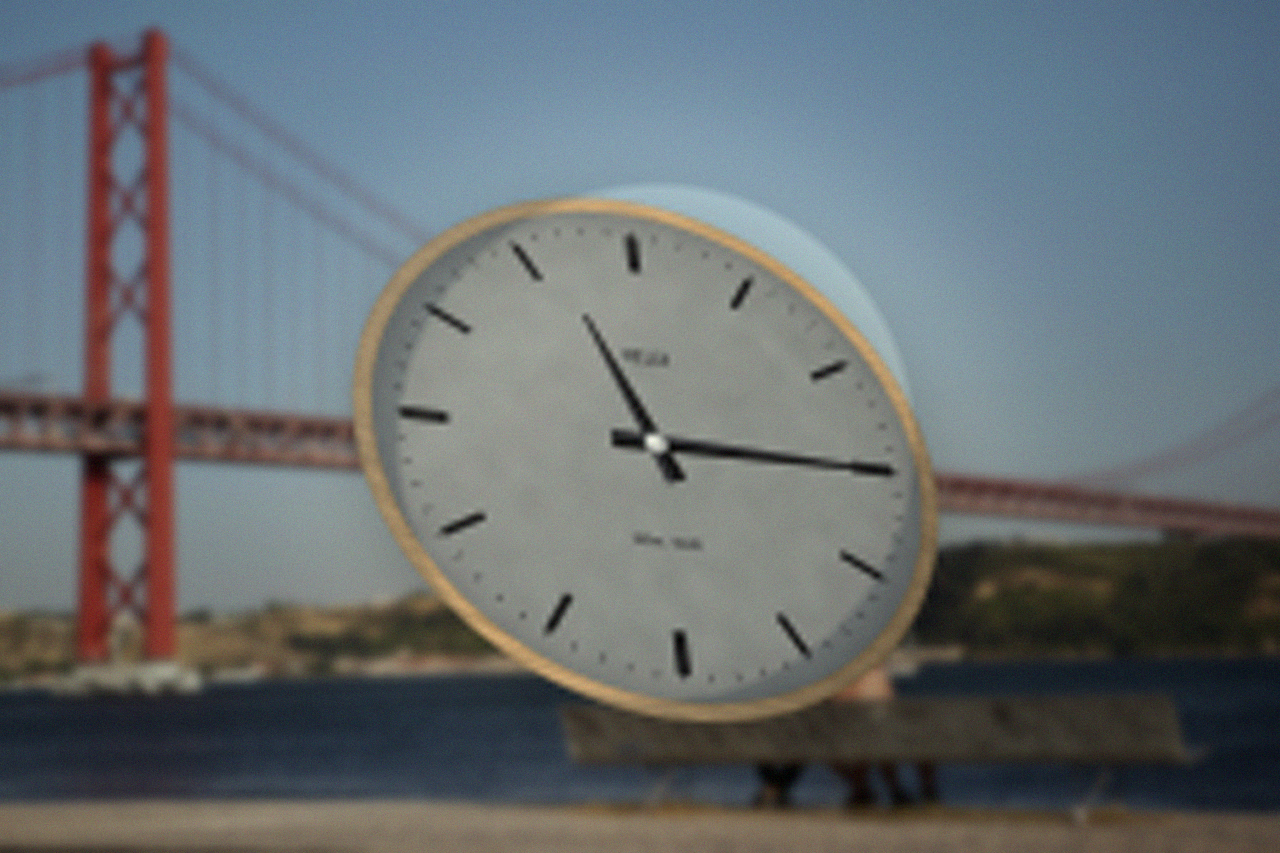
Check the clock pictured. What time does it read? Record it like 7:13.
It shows 11:15
